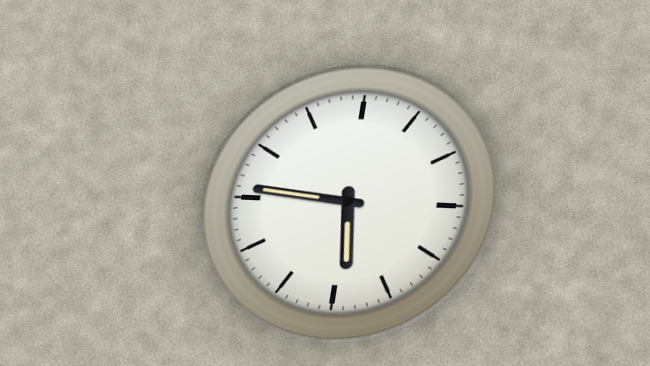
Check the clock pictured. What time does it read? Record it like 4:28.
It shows 5:46
